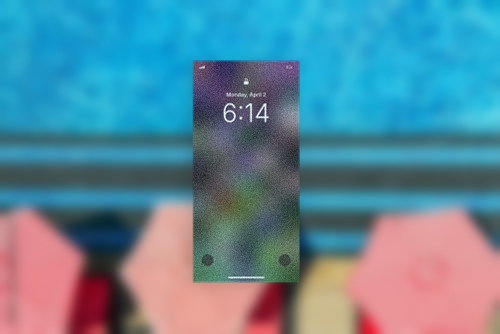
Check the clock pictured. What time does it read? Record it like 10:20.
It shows 6:14
